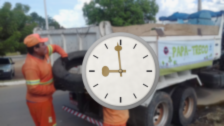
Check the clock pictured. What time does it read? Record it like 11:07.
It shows 8:59
